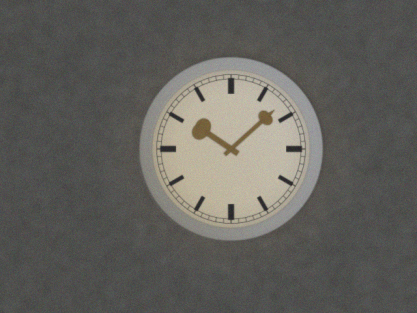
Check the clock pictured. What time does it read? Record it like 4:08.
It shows 10:08
